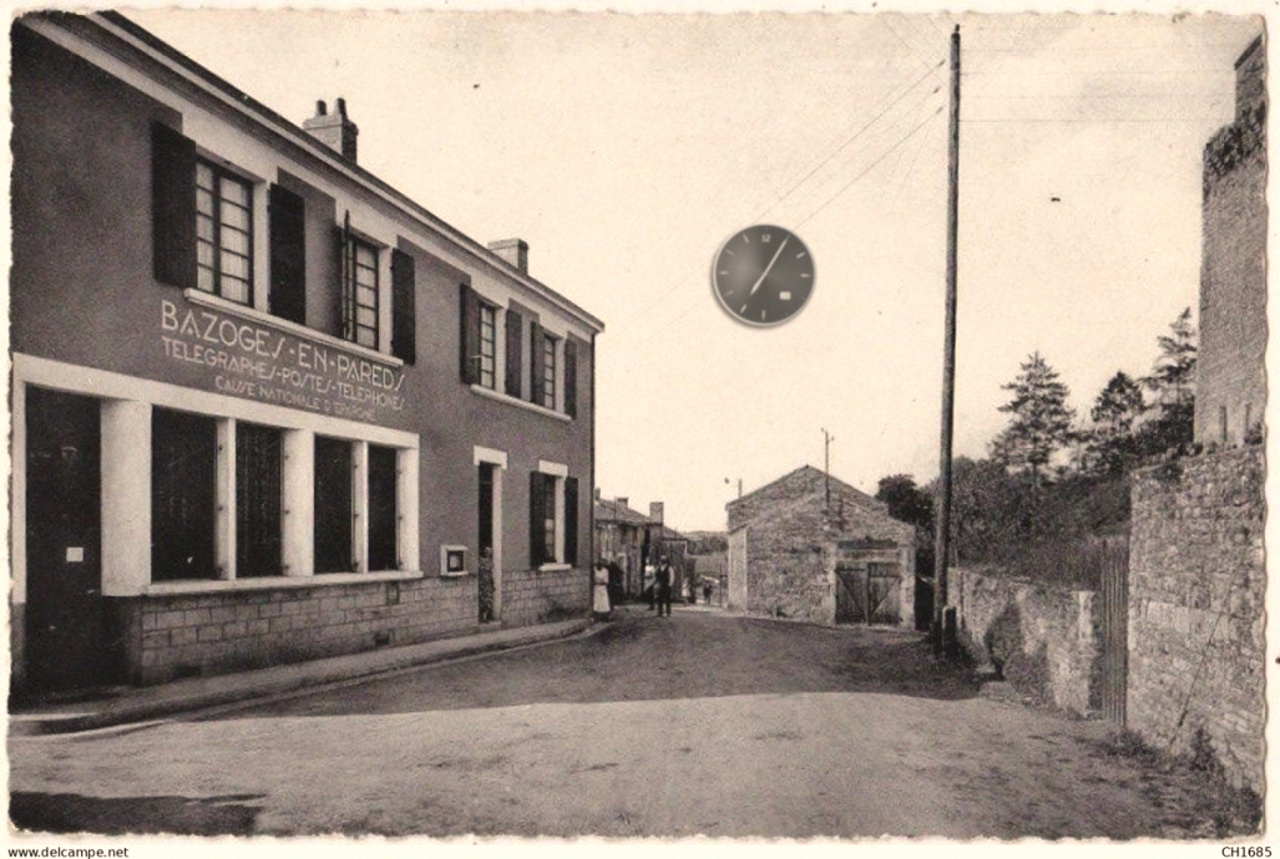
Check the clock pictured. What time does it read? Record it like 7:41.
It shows 7:05
